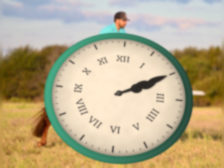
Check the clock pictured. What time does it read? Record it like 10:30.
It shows 2:10
